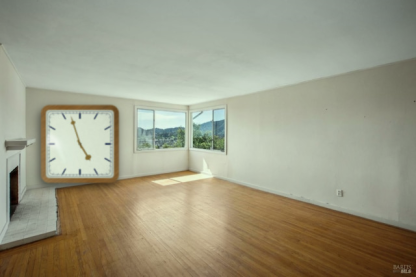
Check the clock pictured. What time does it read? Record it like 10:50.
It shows 4:57
